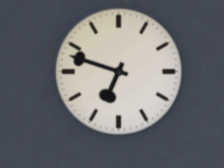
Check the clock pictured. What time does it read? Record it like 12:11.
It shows 6:48
